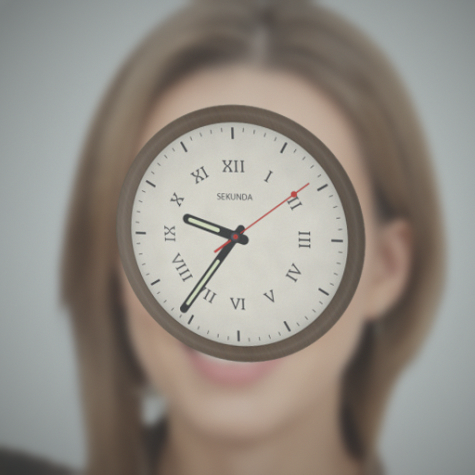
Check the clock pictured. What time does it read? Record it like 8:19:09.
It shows 9:36:09
